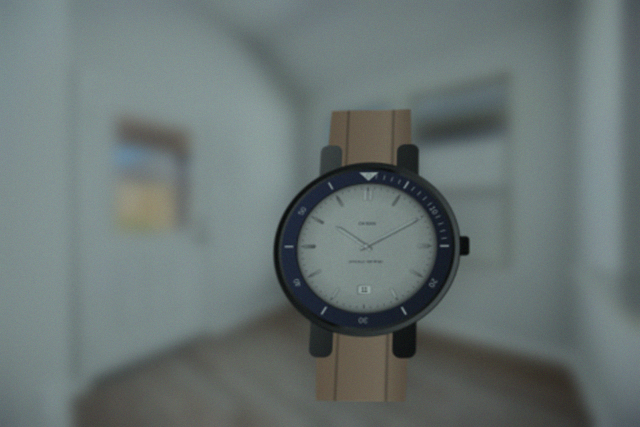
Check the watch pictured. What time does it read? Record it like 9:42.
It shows 10:10
